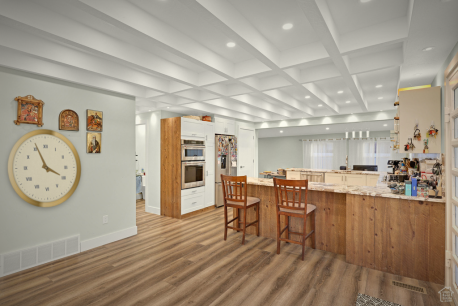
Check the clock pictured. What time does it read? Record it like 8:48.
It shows 3:56
